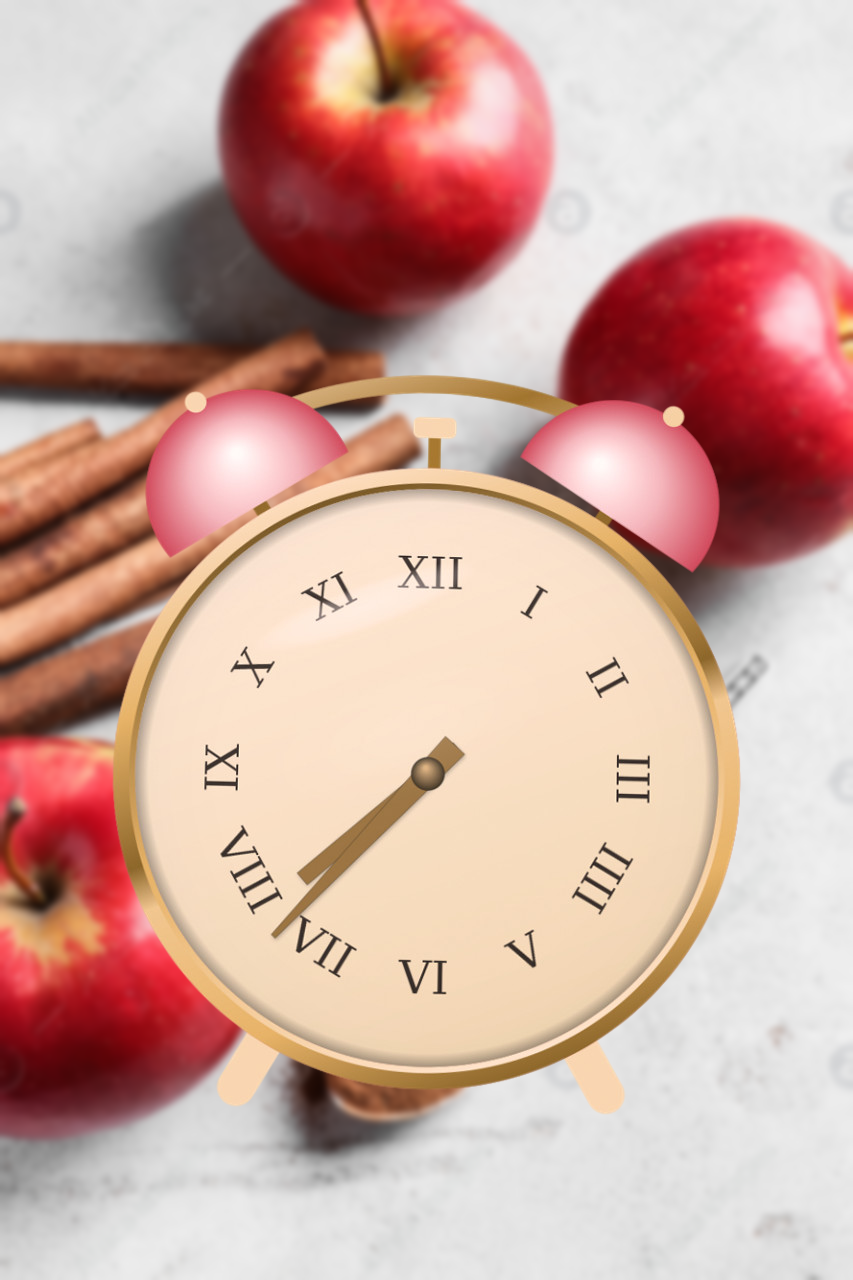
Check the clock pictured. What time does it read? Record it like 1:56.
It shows 7:37
